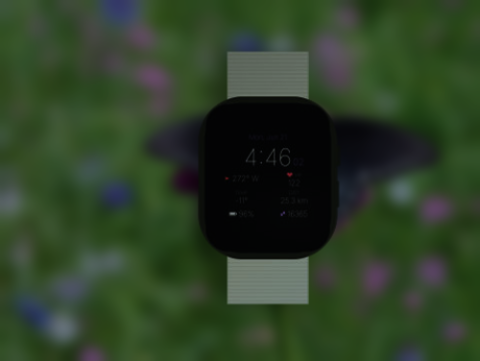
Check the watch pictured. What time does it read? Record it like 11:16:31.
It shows 4:46:02
